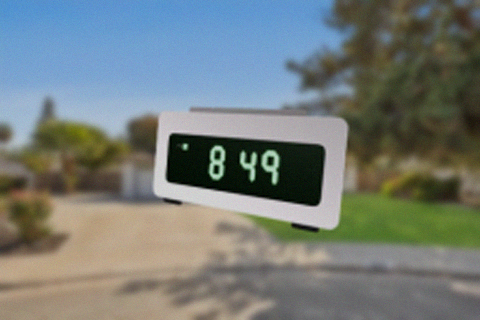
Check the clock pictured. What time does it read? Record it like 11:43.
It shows 8:49
